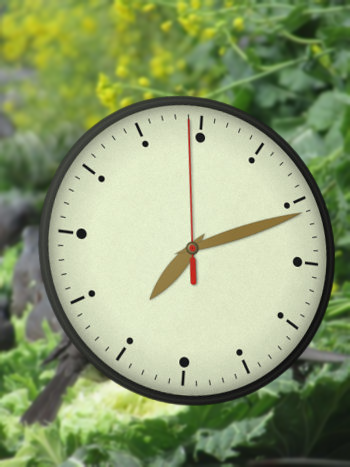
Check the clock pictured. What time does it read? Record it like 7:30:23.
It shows 7:10:59
